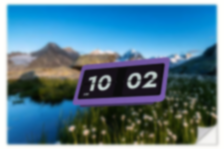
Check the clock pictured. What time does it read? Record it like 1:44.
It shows 10:02
